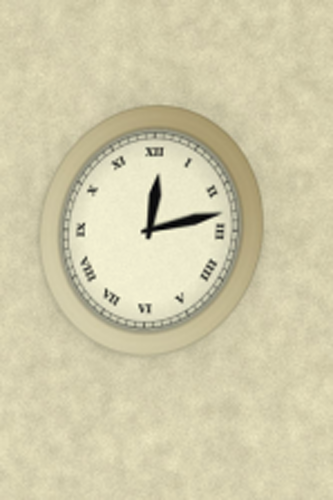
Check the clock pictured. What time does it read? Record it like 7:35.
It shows 12:13
